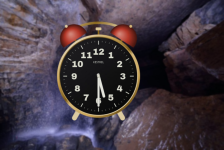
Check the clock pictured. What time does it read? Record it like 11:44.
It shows 5:30
